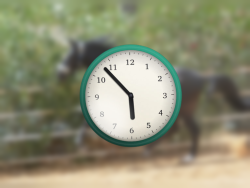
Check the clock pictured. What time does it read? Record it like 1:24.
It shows 5:53
